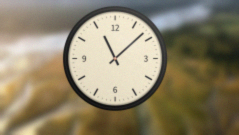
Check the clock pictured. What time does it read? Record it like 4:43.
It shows 11:08
